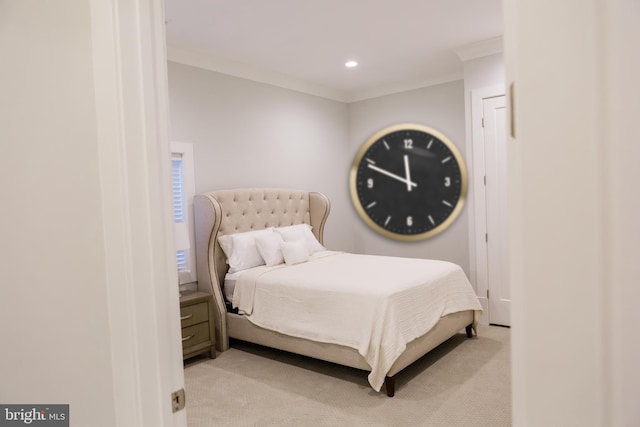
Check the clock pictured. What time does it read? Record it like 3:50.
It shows 11:49
